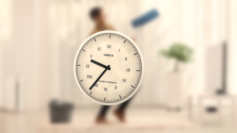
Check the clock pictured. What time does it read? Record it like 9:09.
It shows 9:36
